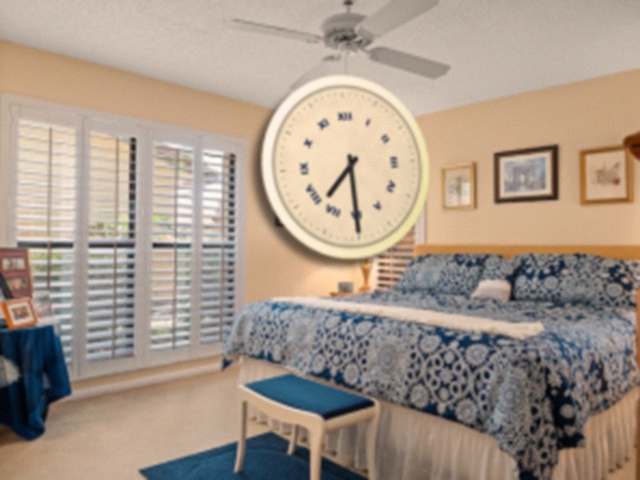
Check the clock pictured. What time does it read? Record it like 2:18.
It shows 7:30
